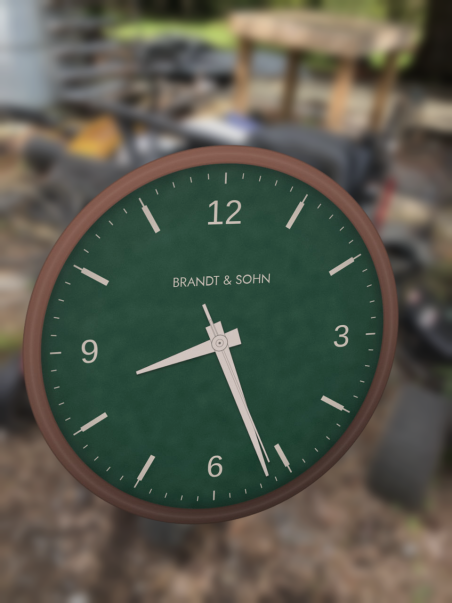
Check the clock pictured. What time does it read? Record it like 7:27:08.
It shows 8:26:26
